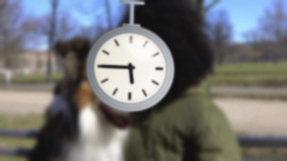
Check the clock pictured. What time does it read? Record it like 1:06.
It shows 5:45
